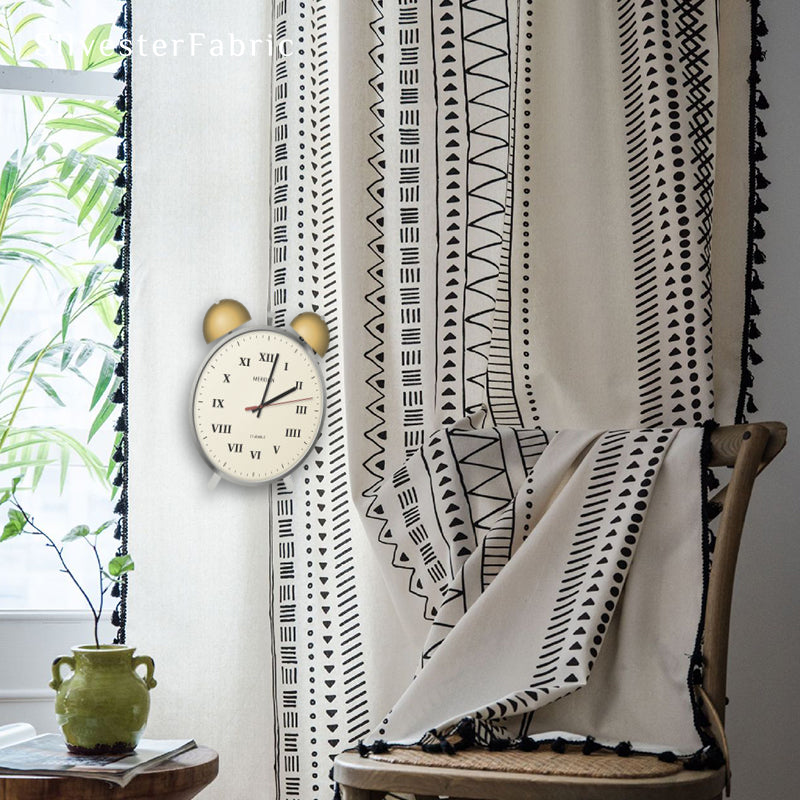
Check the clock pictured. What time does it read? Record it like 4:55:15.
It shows 2:02:13
